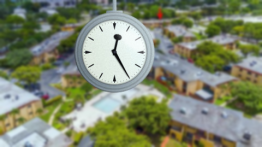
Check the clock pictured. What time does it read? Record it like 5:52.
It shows 12:25
